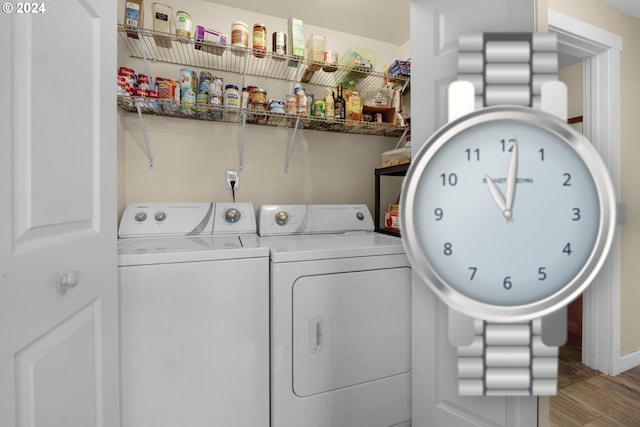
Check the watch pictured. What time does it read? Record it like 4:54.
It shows 11:01
